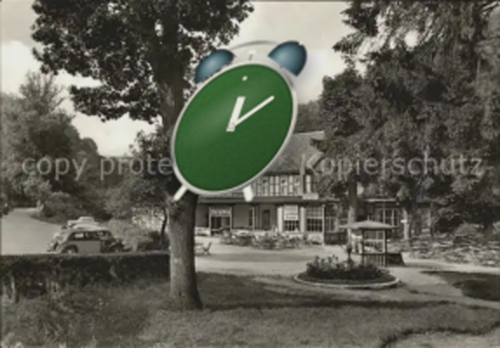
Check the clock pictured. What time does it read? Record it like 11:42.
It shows 12:09
